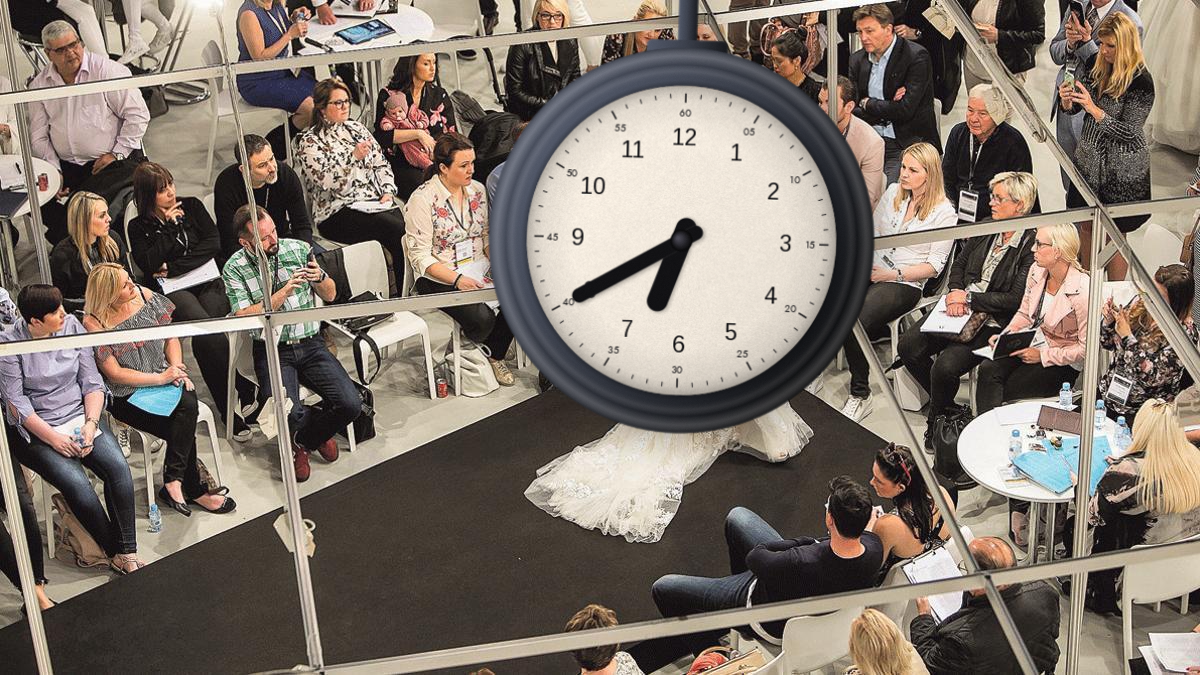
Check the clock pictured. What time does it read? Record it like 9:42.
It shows 6:40
